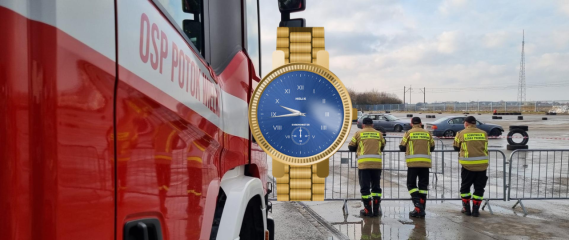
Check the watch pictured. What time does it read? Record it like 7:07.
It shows 9:44
